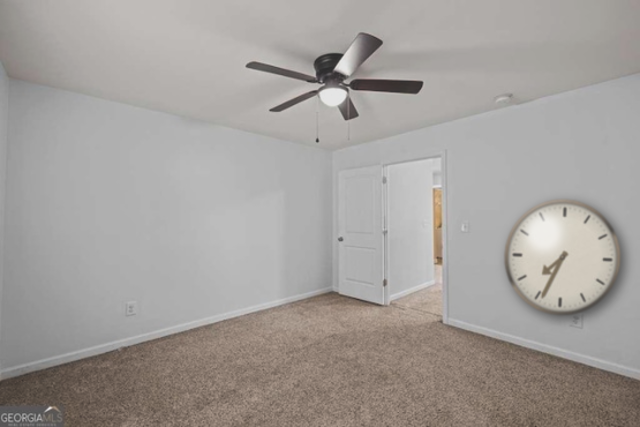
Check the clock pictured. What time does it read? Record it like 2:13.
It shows 7:34
